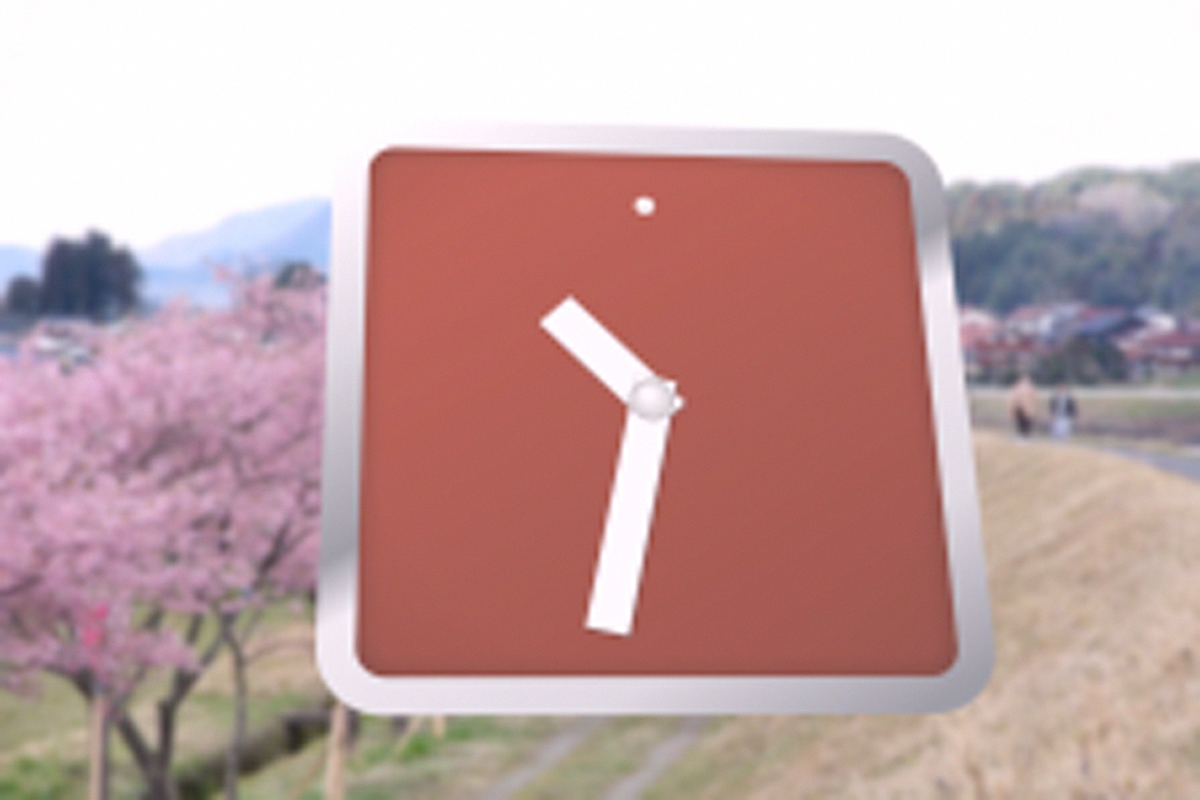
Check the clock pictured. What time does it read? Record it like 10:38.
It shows 10:32
